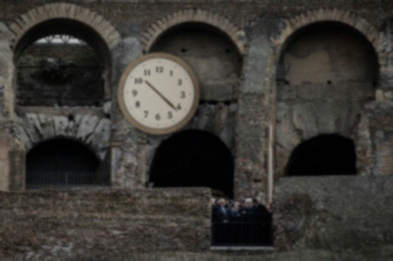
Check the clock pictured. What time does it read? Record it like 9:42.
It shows 10:22
